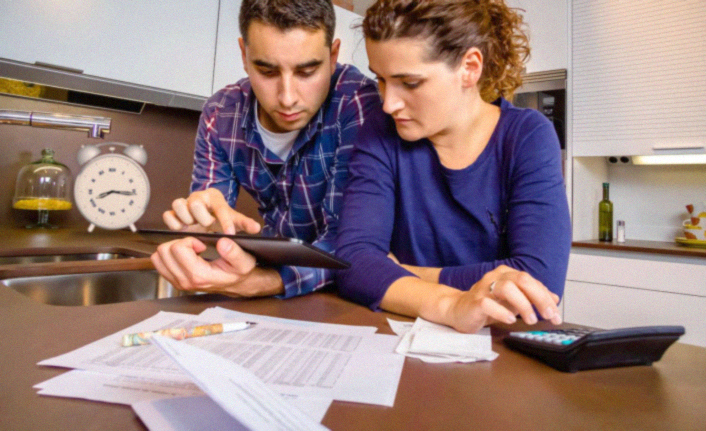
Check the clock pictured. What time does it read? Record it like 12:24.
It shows 8:16
